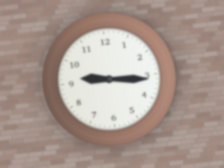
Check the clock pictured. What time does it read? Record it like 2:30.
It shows 9:16
